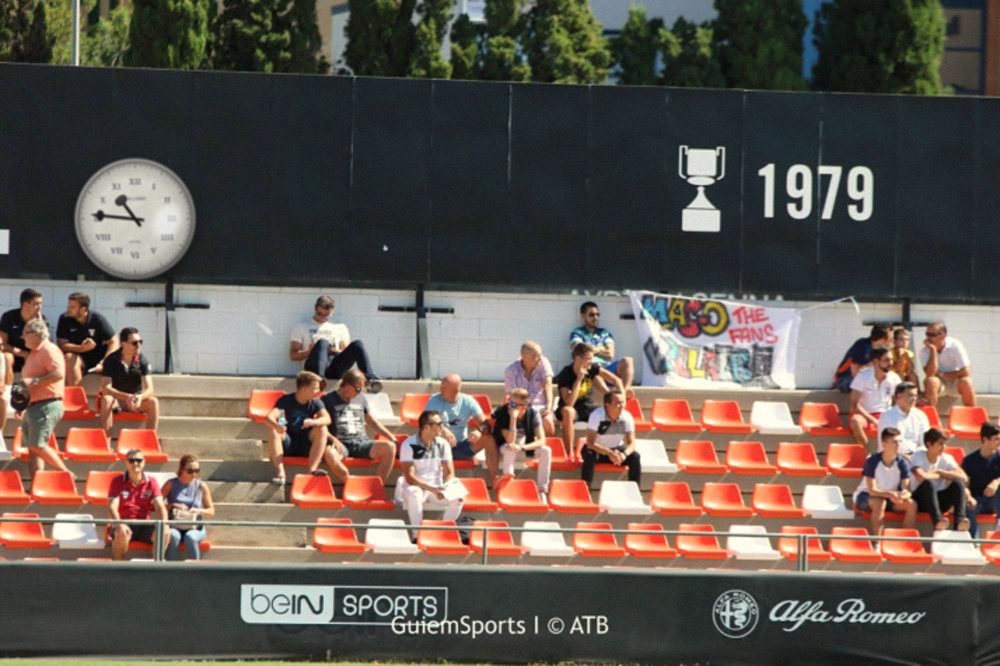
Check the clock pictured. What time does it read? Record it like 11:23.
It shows 10:46
